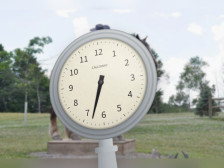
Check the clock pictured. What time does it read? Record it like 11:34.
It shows 6:33
